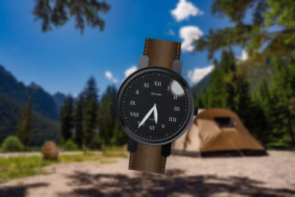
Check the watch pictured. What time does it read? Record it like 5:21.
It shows 5:35
